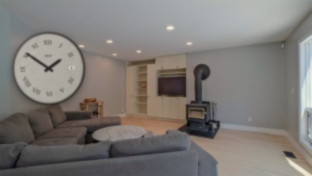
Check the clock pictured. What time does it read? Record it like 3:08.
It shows 1:51
